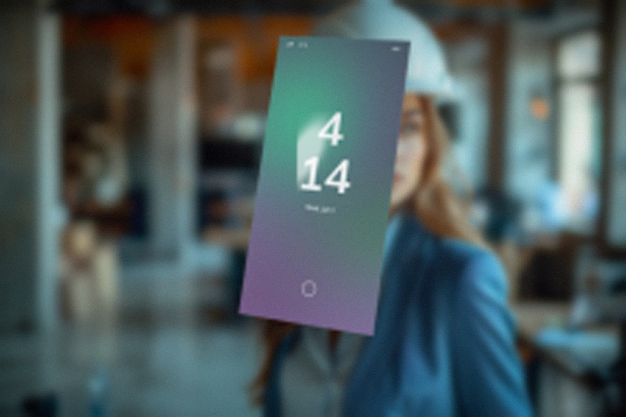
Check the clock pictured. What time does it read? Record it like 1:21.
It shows 4:14
